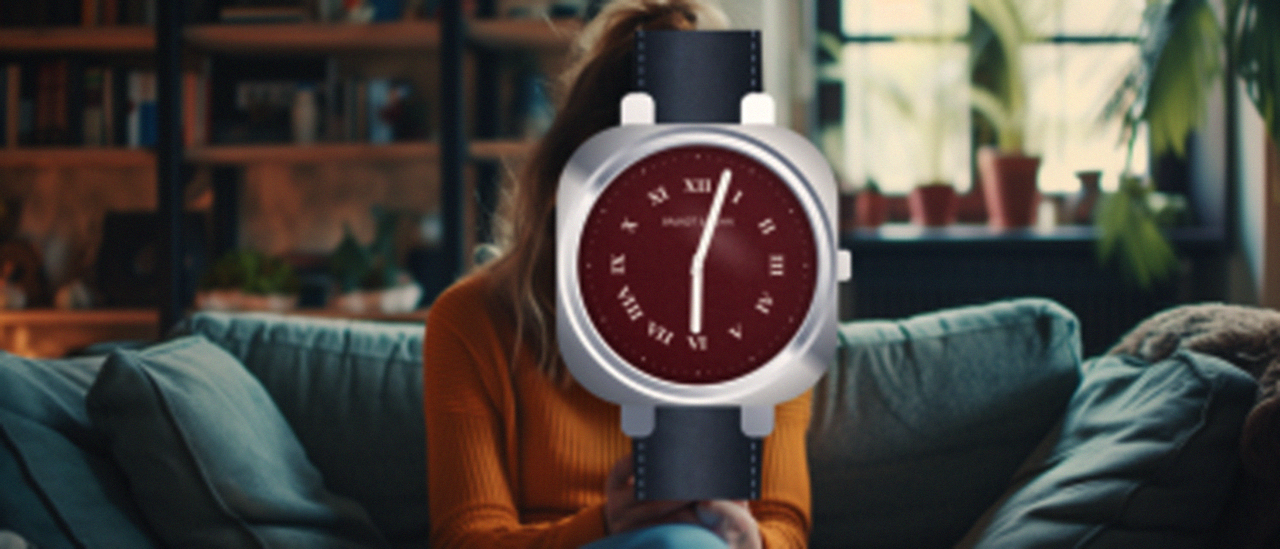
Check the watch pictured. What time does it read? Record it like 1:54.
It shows 6:03
